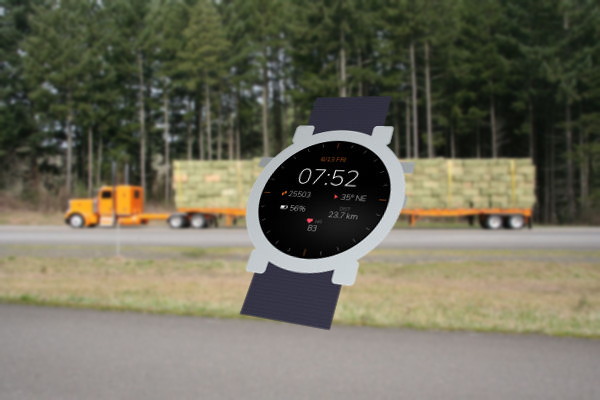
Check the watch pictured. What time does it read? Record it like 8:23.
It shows 7:52
